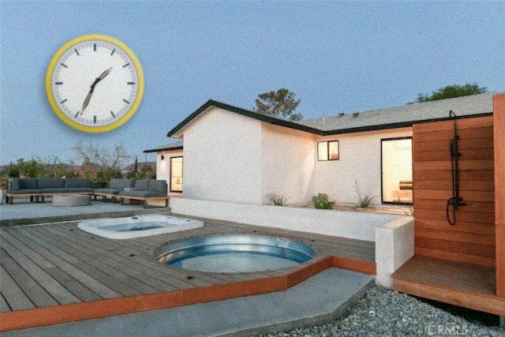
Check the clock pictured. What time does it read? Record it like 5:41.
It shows 1:34
